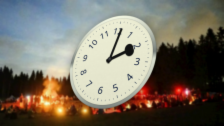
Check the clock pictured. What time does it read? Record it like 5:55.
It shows 2:01
